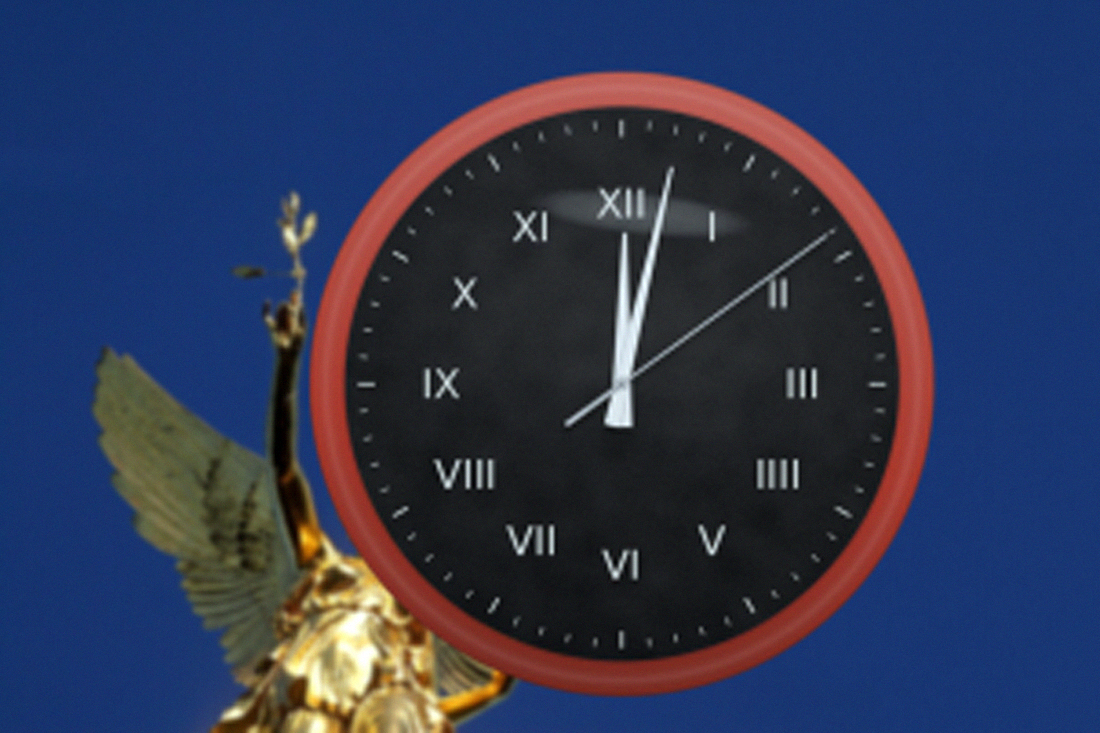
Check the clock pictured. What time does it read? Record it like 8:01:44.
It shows 12:02:09
